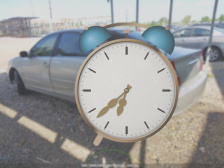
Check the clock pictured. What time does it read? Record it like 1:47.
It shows 6:38
